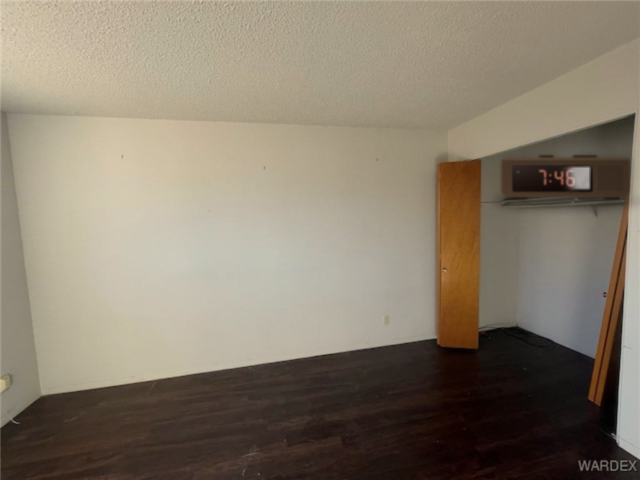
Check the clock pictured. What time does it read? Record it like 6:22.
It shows 7:46
